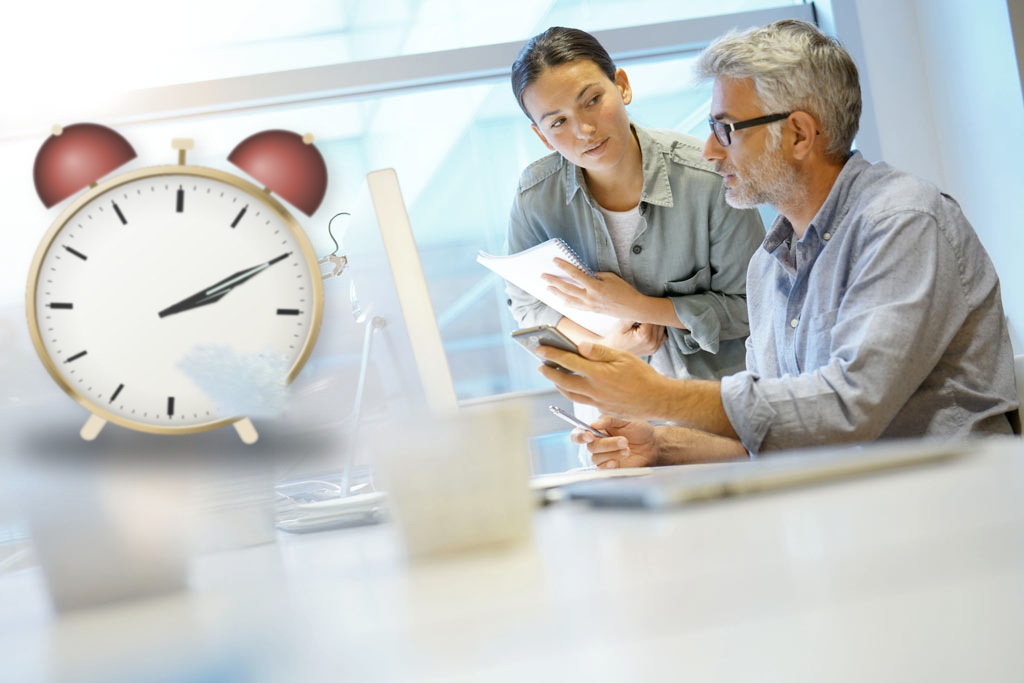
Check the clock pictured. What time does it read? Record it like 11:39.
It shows 2:10
